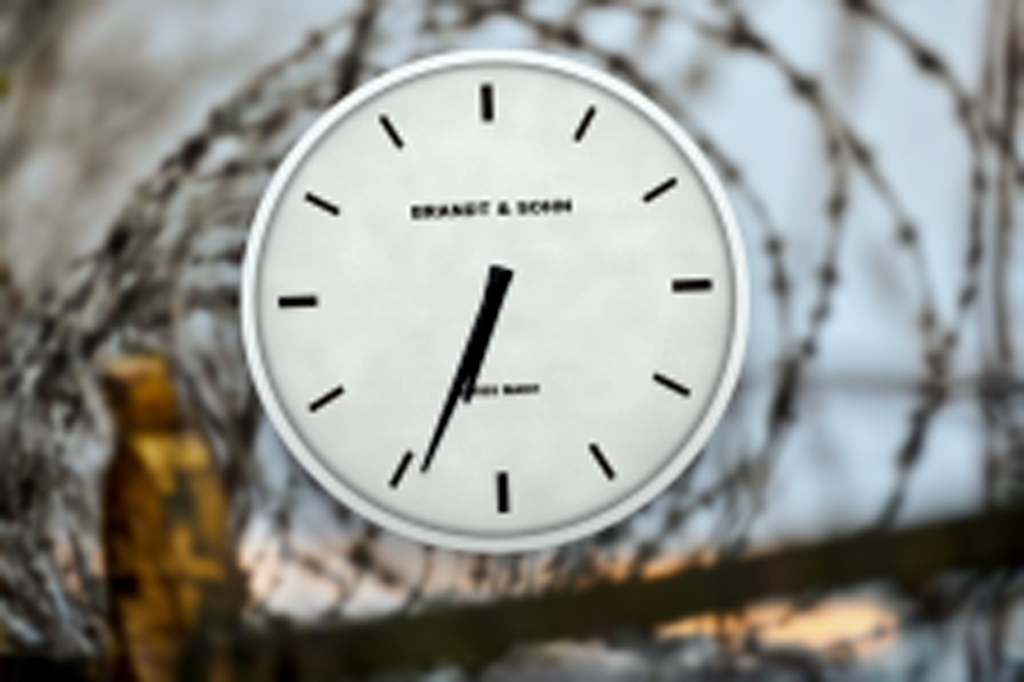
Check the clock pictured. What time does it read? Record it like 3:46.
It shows 6:34
